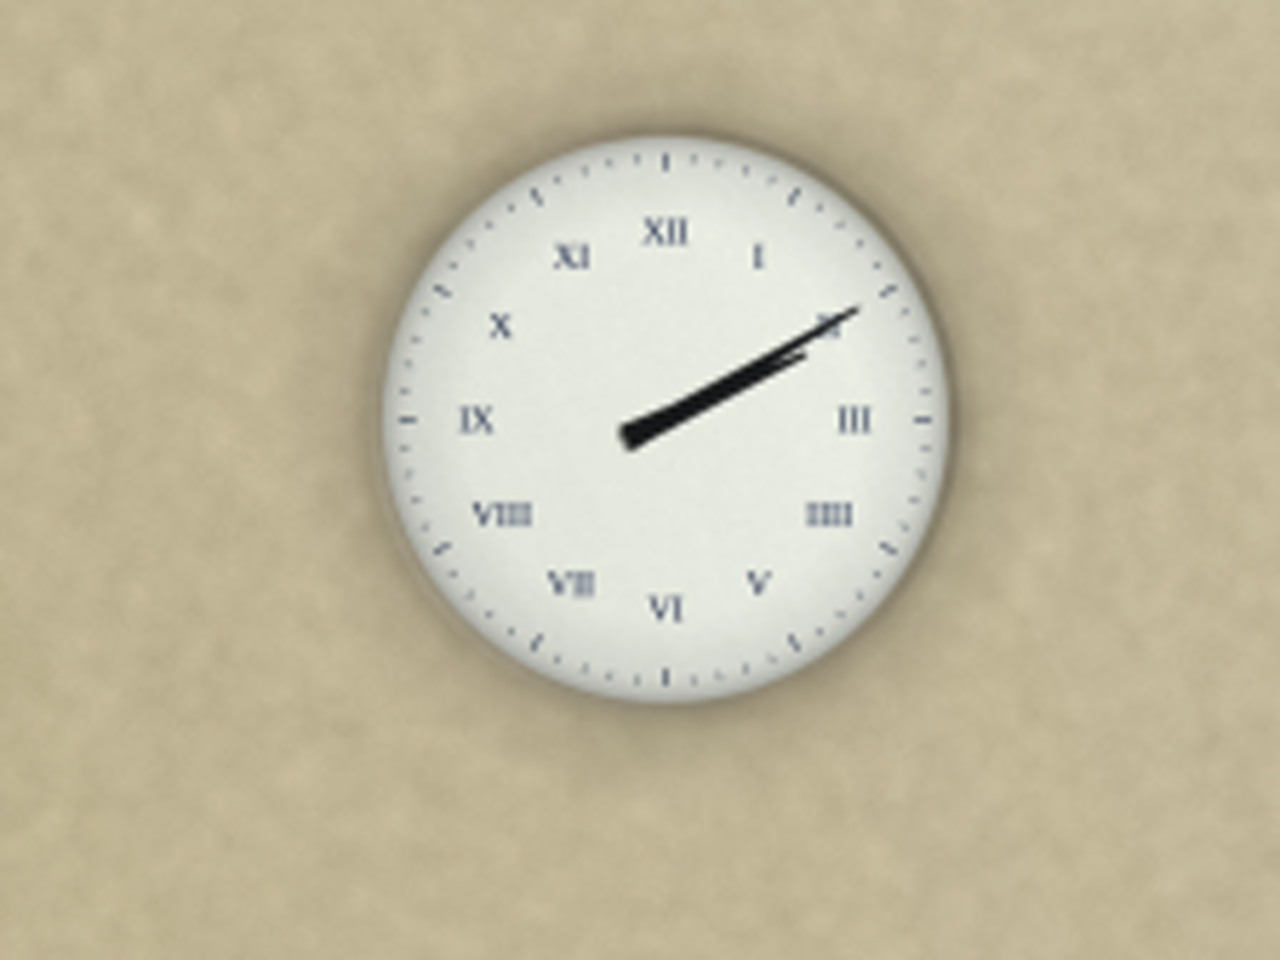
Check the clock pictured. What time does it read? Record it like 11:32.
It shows 2:10
